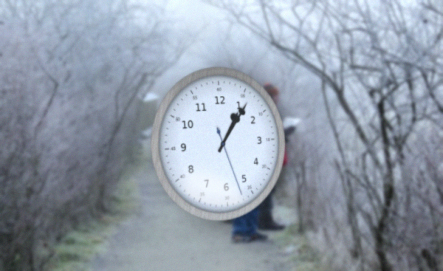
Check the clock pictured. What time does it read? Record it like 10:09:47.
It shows 1:06:27
